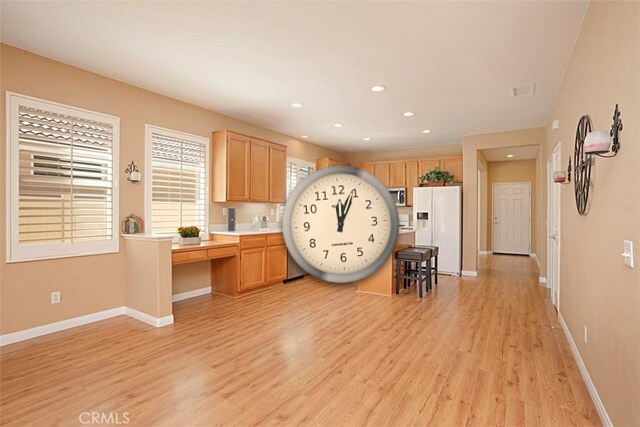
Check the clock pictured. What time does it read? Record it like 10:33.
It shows 12:04
